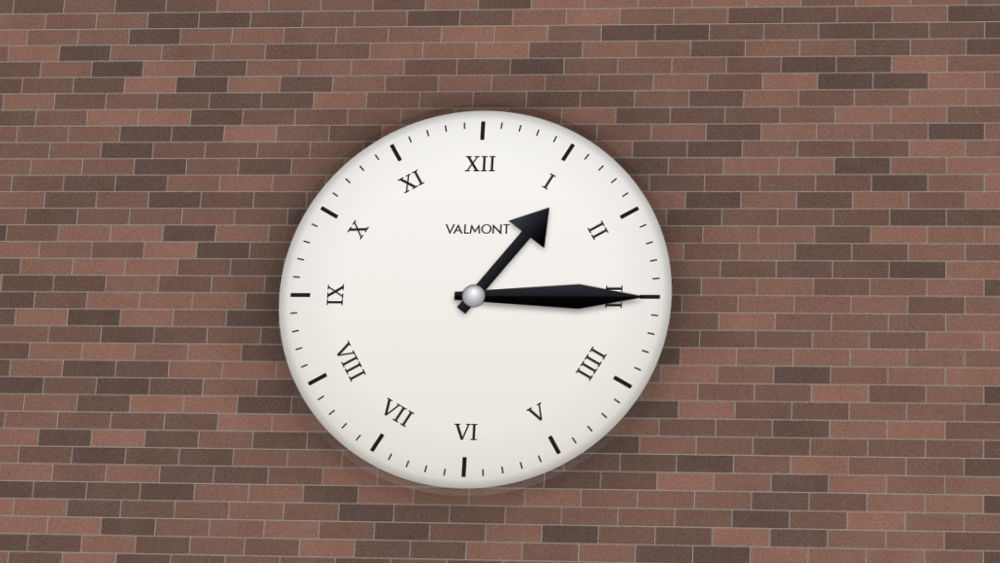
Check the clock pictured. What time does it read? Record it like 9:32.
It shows 1:15
